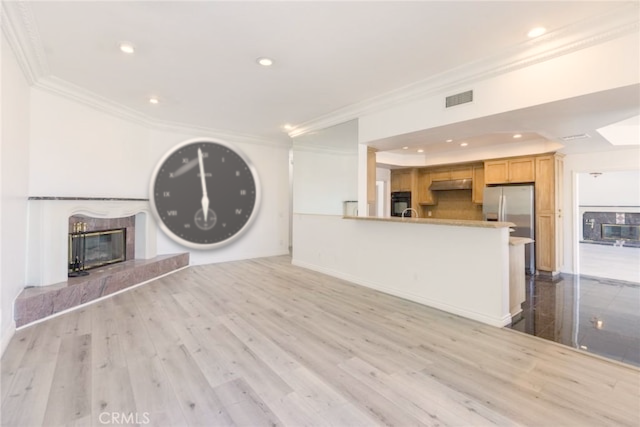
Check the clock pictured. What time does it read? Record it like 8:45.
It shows 5:59
